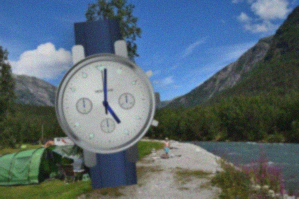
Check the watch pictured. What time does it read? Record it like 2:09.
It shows 5:01
